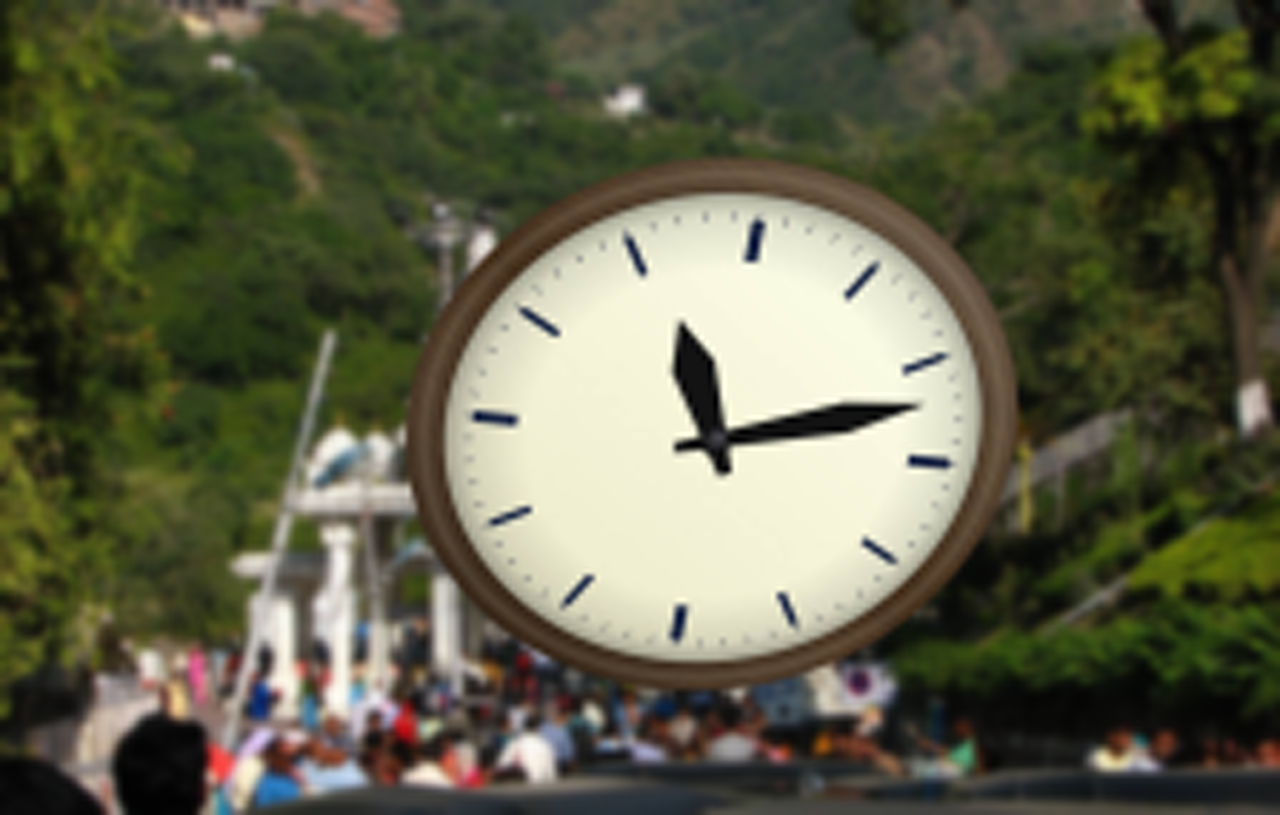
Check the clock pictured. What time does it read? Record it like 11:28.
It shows 11:12
